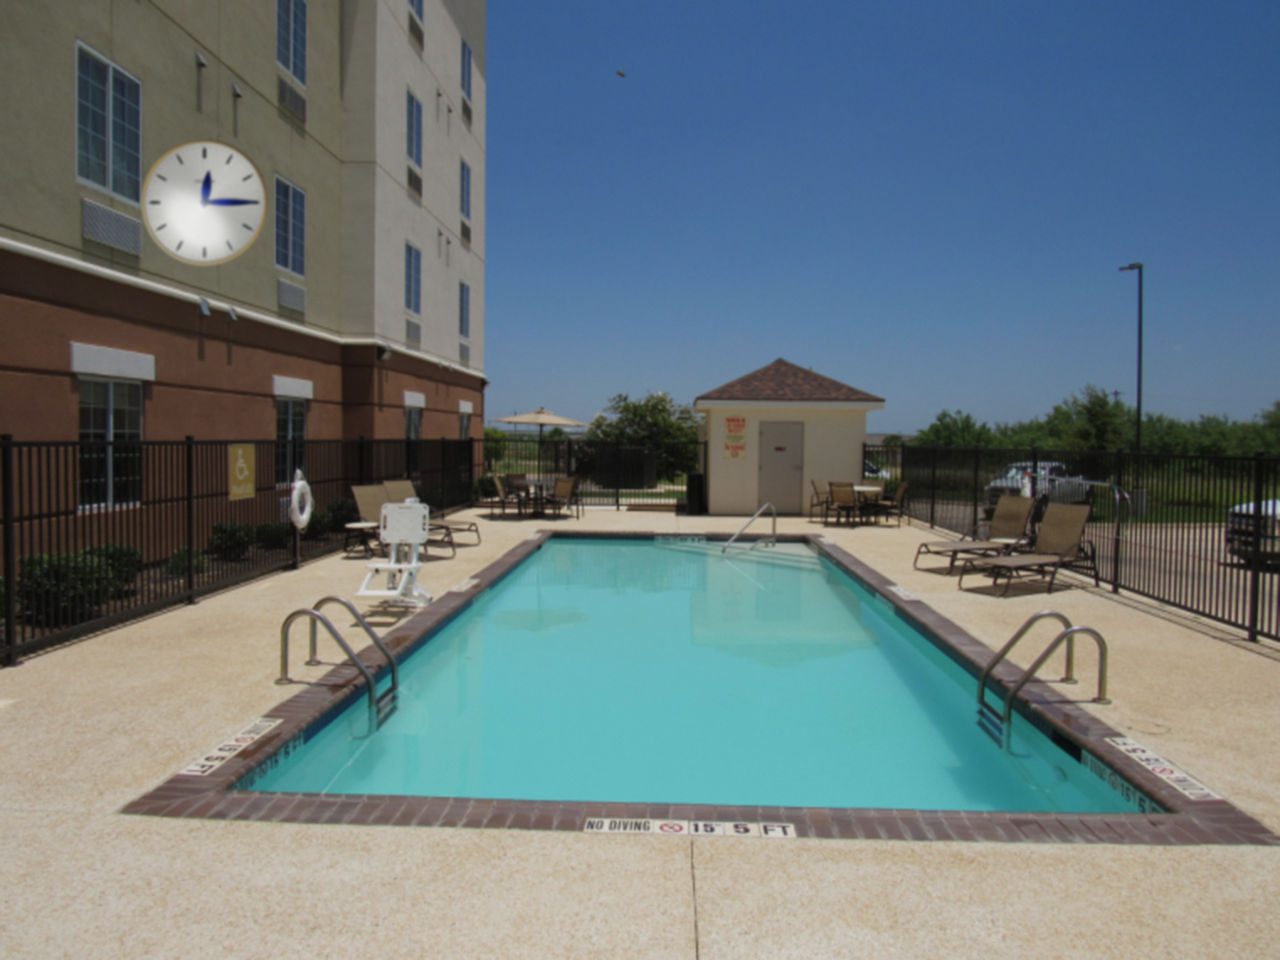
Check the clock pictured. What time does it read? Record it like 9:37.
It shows 12:15
